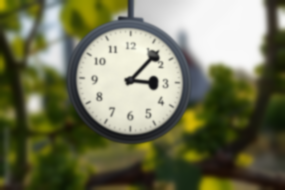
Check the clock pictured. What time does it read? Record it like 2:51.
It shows 3:07
